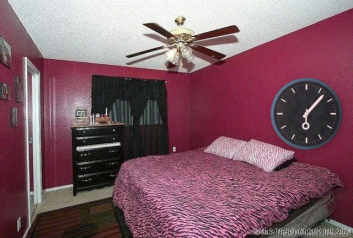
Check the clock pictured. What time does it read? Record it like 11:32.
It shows 6:07
